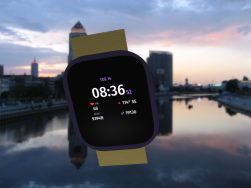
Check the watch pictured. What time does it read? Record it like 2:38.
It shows 8:36
